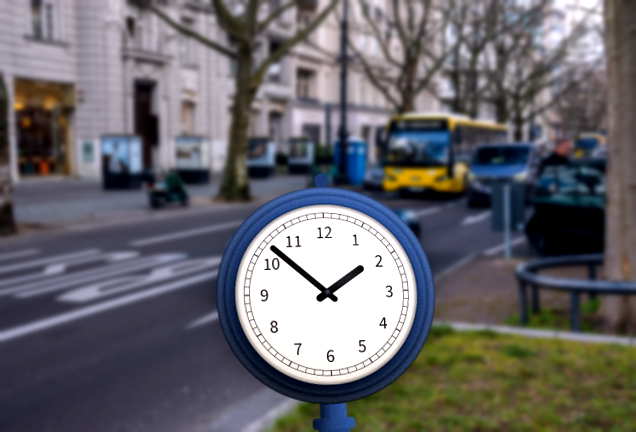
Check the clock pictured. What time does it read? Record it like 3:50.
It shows 1:52
